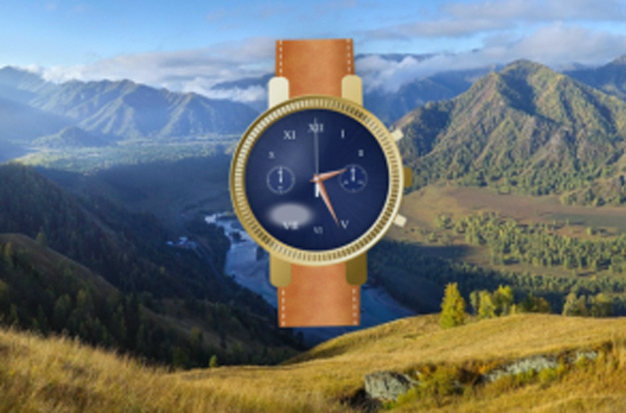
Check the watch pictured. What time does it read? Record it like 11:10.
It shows 2:26
